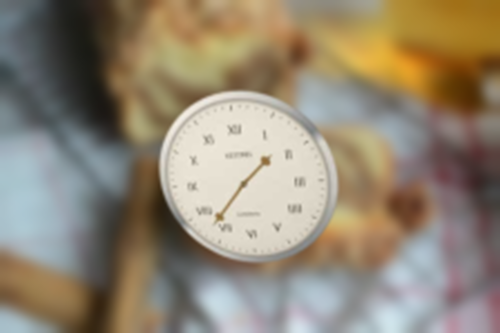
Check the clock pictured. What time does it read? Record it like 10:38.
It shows 1:37
